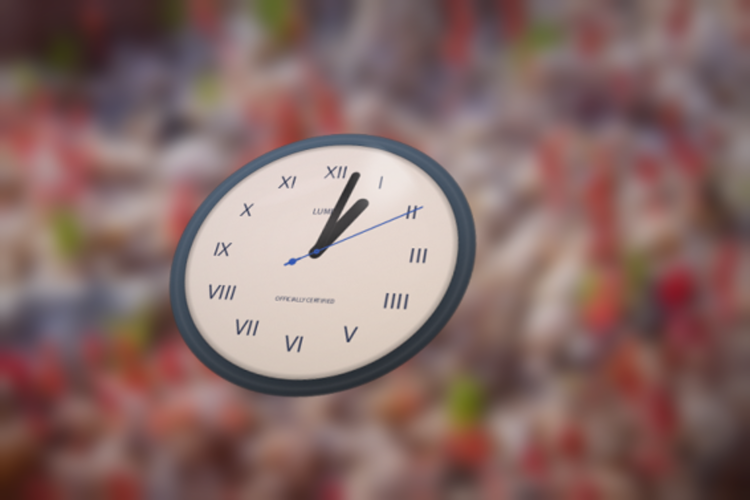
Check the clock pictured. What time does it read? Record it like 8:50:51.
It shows 1:02:10
